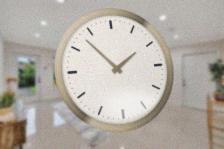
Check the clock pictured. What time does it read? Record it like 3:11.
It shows 1:53
